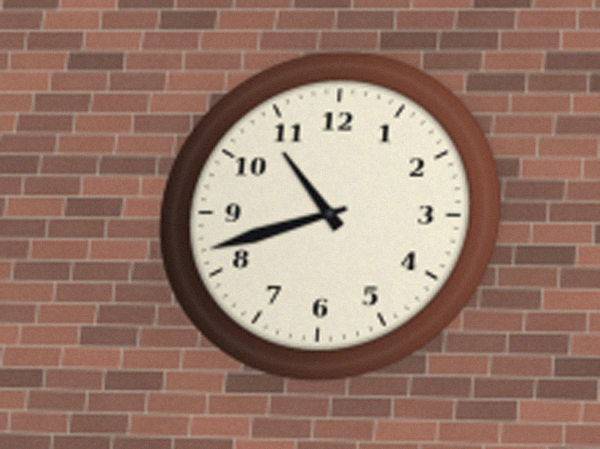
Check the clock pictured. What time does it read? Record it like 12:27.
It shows 10:42
